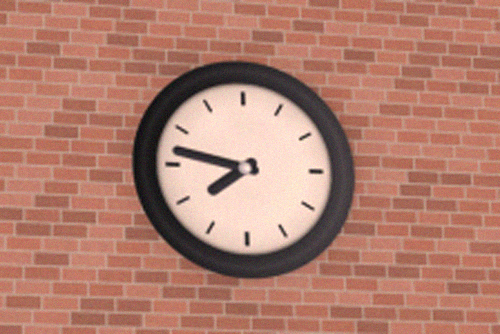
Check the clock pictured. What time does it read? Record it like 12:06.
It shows 7:47
